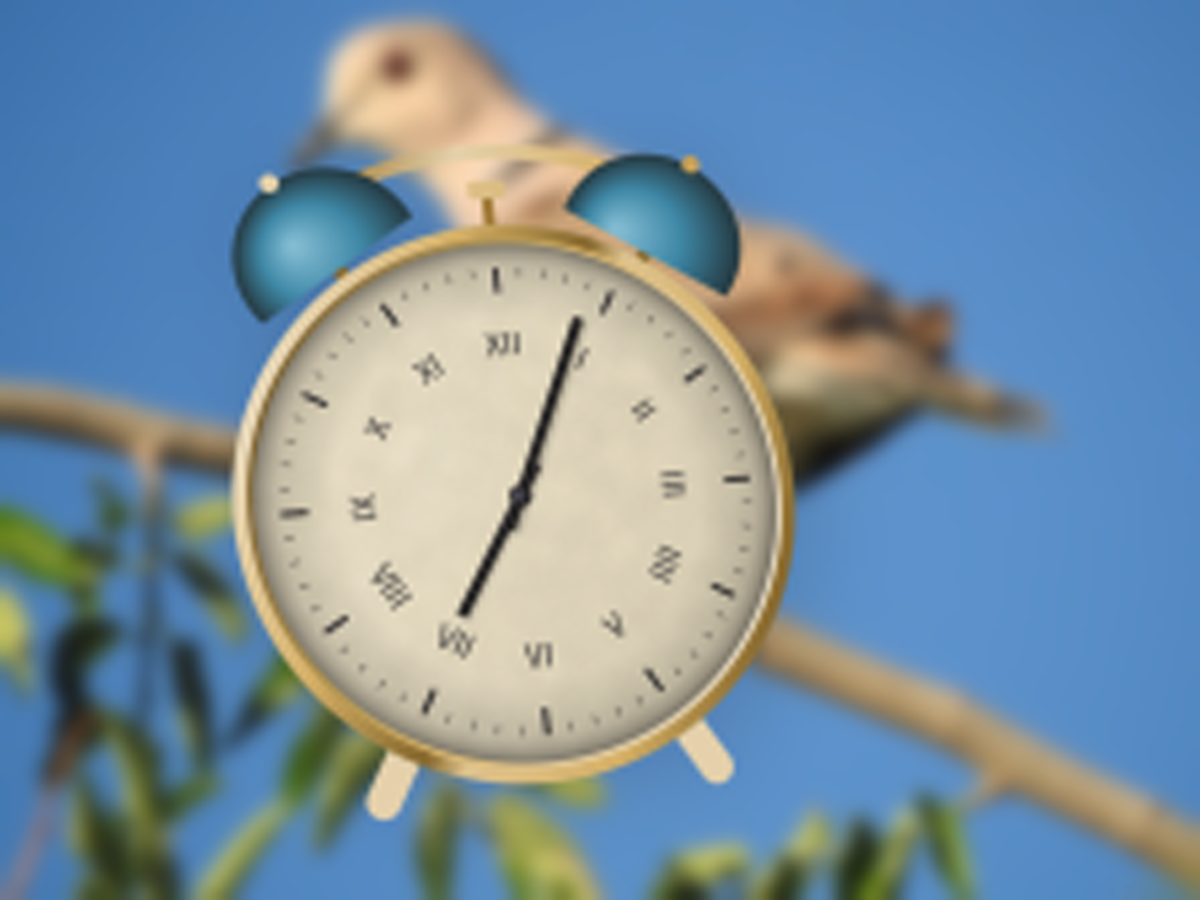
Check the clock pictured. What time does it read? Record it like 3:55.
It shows 7:04
